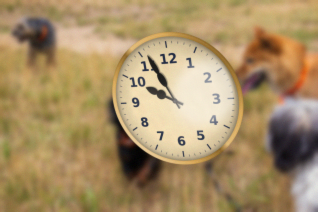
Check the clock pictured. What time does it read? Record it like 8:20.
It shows 9:56
